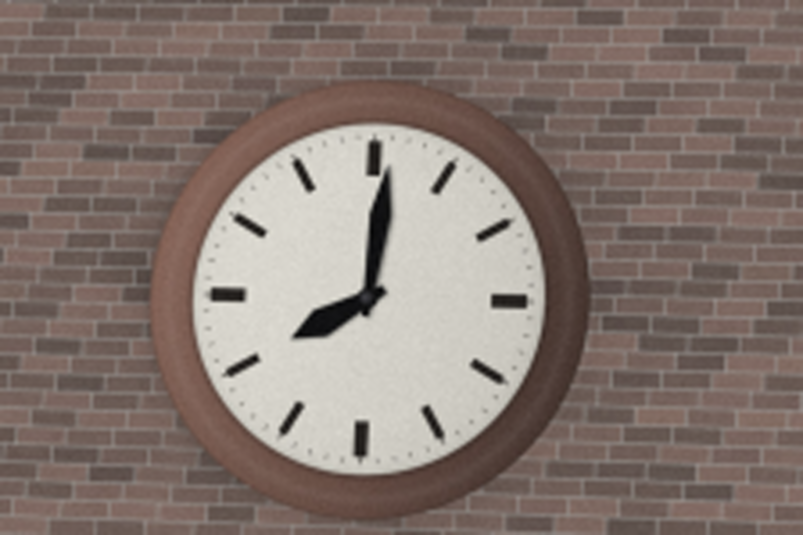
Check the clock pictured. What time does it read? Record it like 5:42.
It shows 8:01
